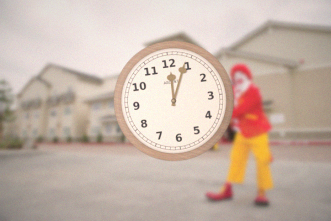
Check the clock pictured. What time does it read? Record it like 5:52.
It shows 12:04
